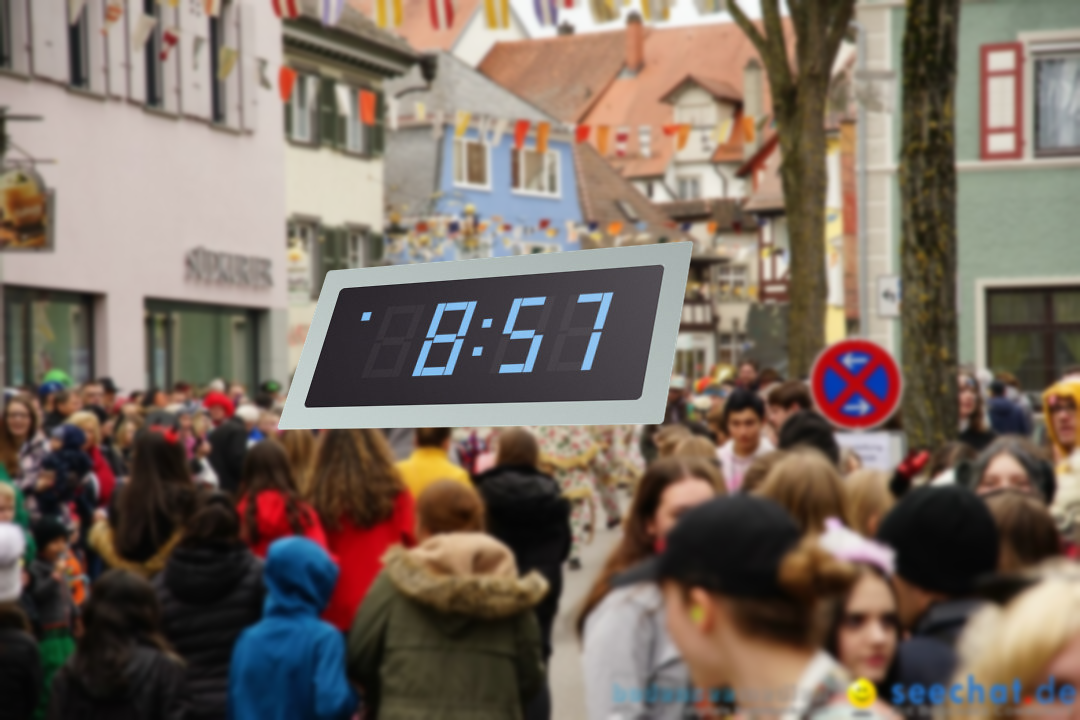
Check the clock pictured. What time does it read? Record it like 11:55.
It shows 8:57
